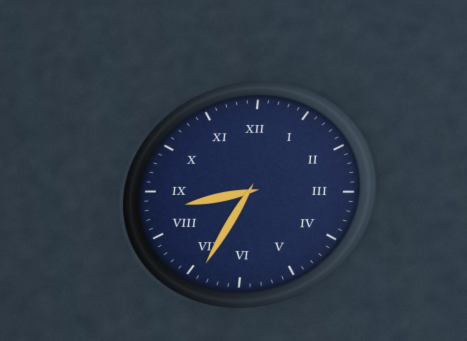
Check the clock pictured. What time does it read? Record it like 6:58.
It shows 8:34
